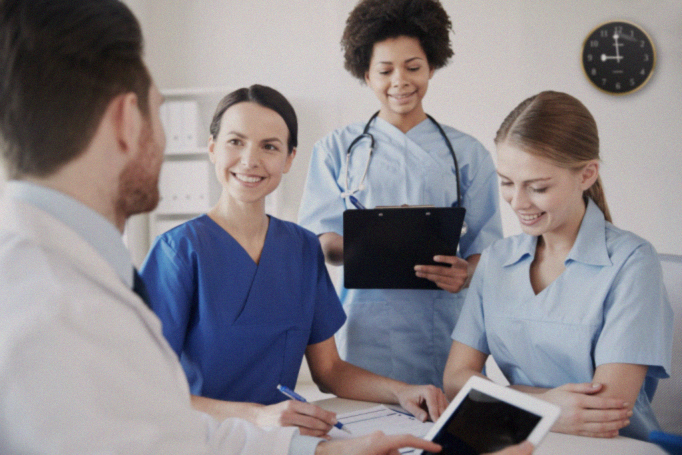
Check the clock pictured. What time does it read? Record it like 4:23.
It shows 8:59
